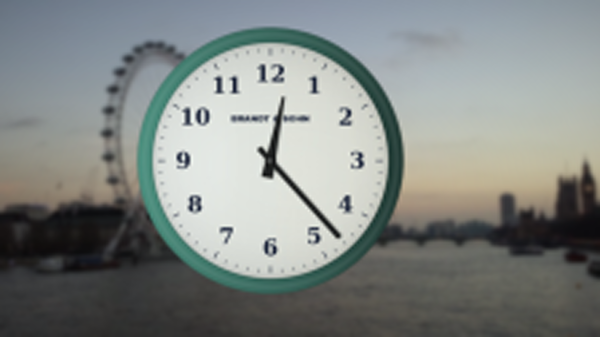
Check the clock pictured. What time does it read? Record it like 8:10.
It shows 12:23
